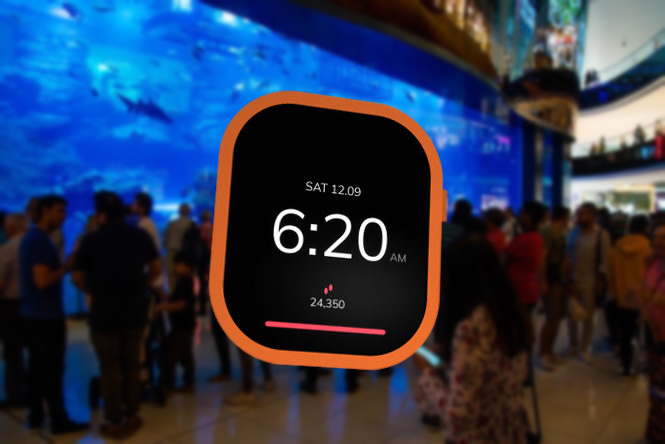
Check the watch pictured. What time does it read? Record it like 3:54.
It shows 6:20
